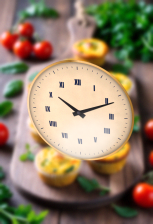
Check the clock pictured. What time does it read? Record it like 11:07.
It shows 10:11
